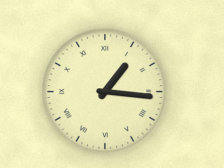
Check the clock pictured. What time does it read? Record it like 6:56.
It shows 1:16
